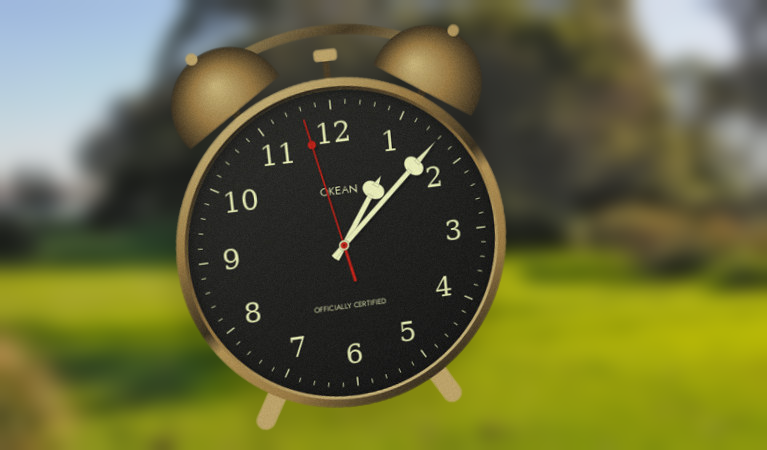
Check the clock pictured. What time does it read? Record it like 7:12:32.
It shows 1:07:58
